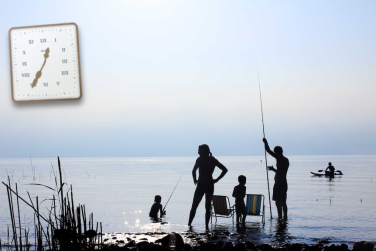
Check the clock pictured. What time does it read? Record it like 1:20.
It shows 12:35
